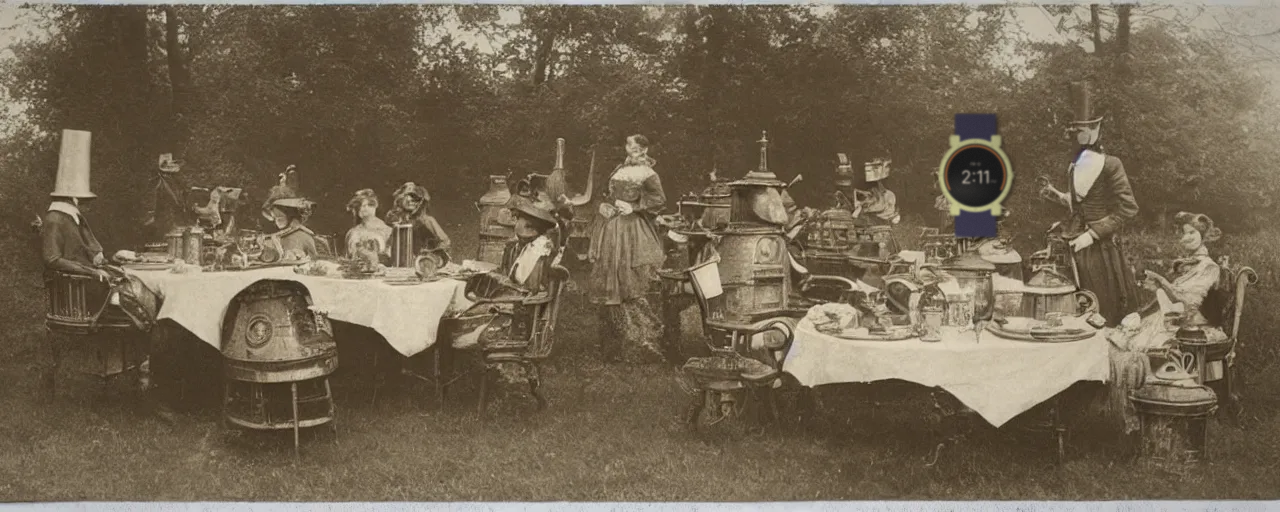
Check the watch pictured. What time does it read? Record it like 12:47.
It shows 2:11
